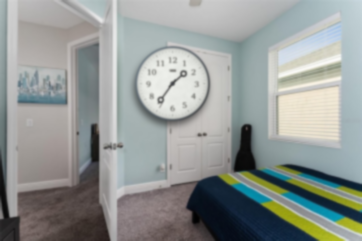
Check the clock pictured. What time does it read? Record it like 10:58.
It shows 1:36
